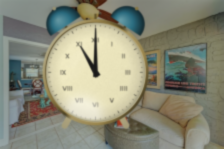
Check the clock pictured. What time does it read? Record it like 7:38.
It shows 11:00
